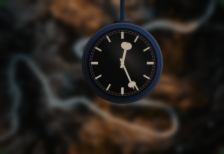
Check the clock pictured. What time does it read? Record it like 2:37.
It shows 12:26
